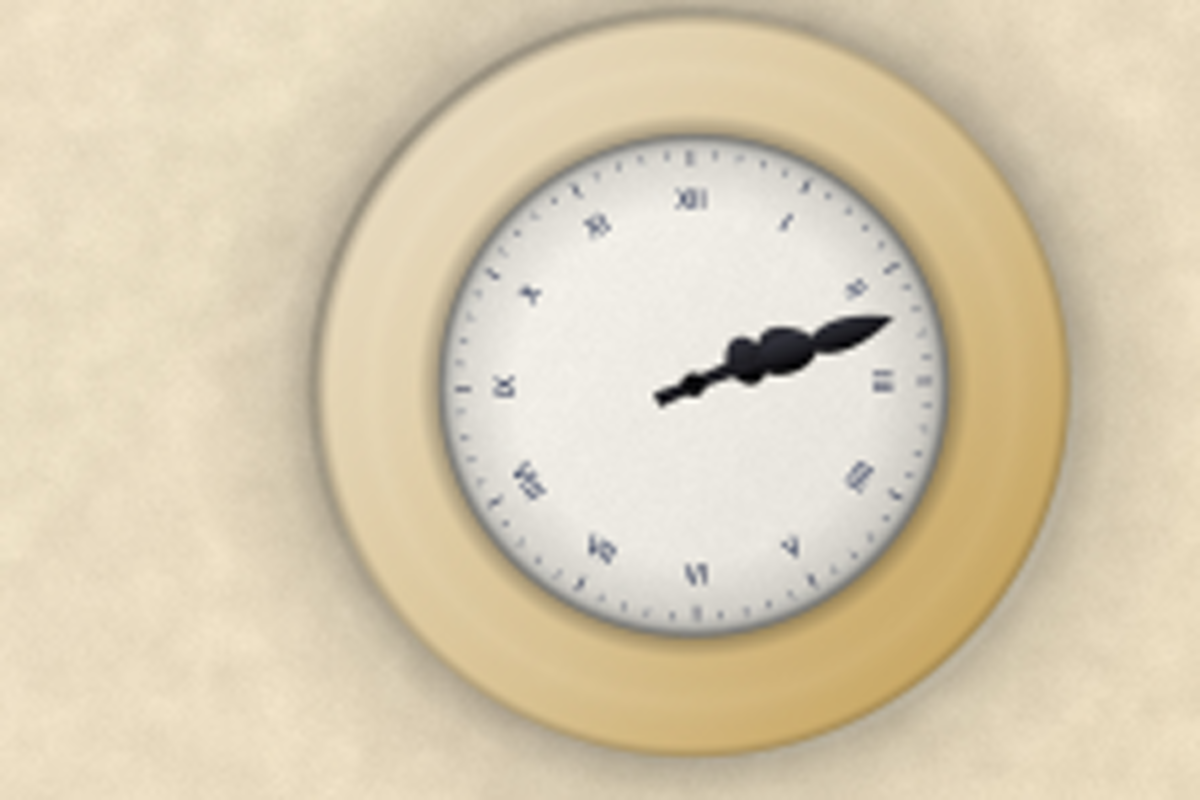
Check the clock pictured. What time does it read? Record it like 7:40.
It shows 2:12
